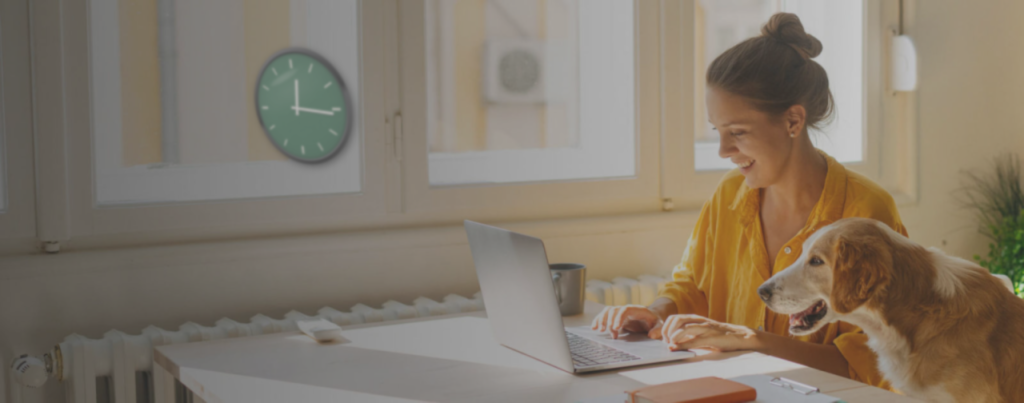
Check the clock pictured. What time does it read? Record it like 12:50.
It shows 12:16
